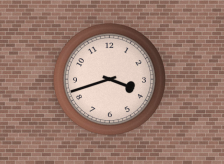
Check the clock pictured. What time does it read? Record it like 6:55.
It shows 3:42
